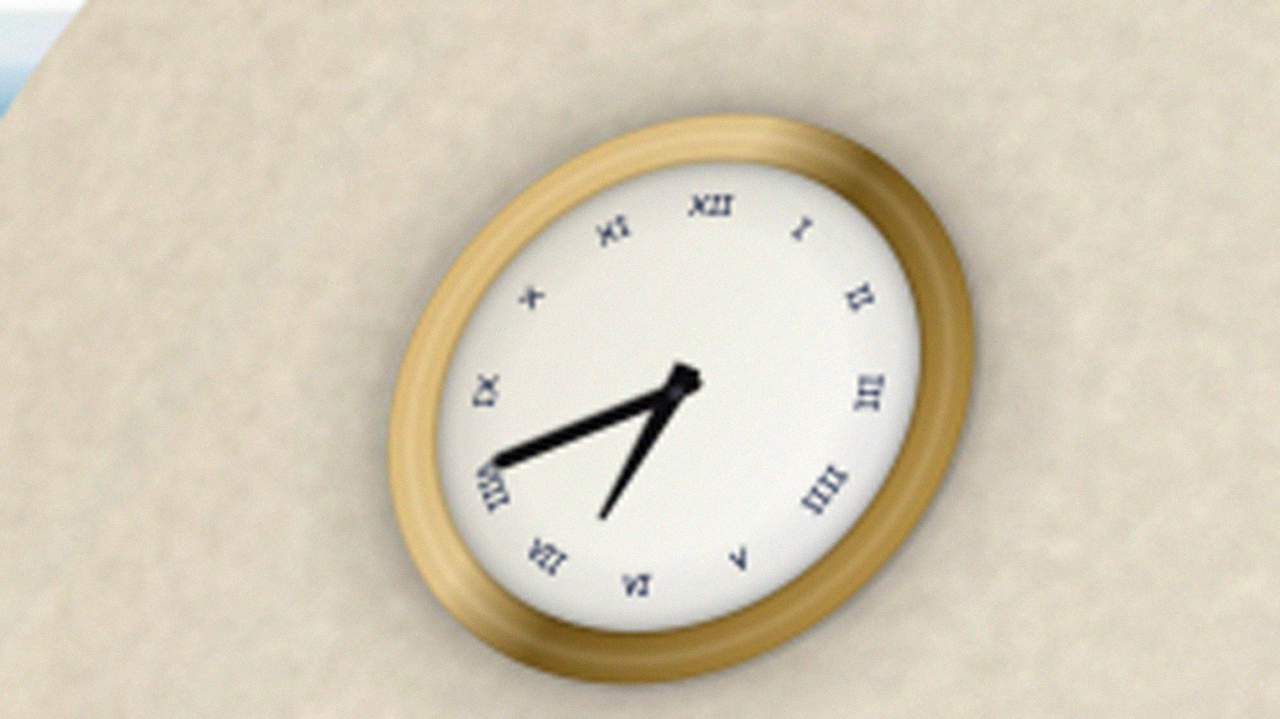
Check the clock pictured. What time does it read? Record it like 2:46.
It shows 6:41
